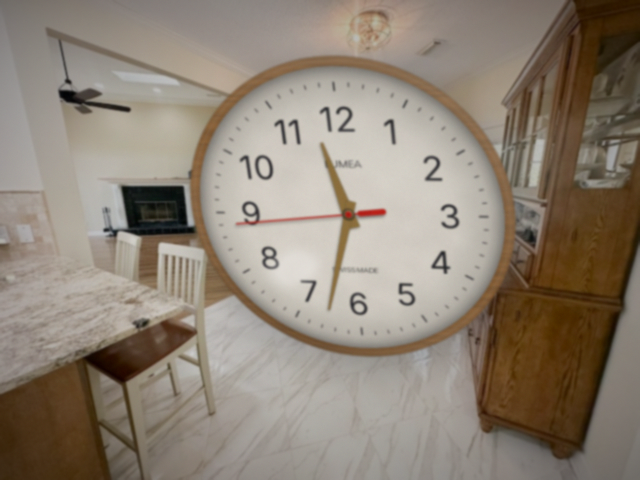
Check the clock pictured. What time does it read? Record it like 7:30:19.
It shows 11:32:44
